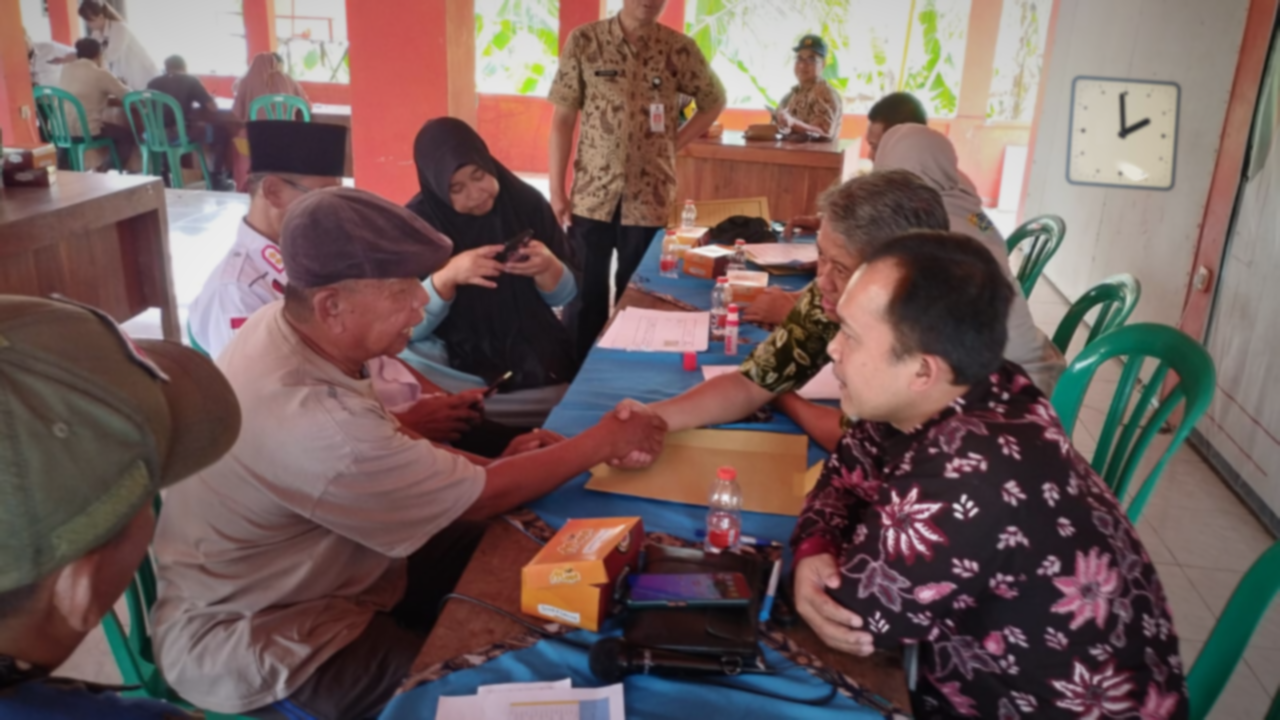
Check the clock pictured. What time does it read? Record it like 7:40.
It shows 1:59
